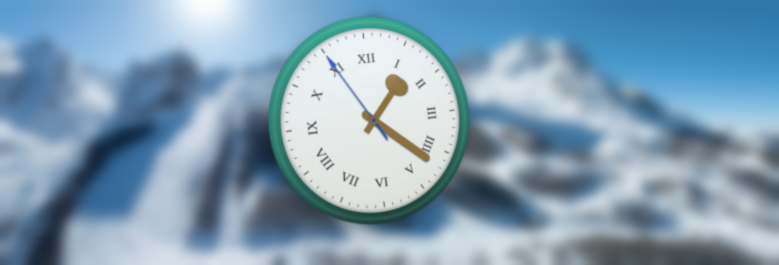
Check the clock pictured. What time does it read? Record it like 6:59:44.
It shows 1:21:55
